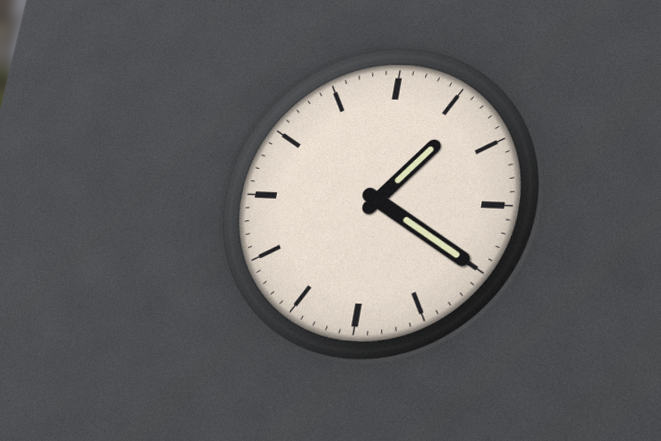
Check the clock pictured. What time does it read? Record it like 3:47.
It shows 1:20
